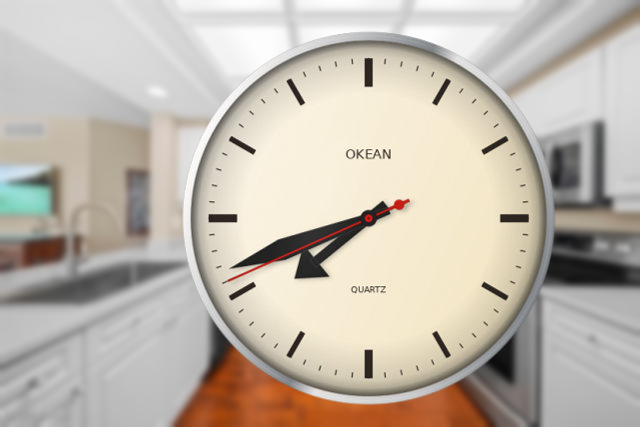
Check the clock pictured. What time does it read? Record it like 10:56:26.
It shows 7:41:41
